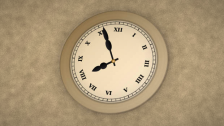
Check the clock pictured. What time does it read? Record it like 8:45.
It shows 7:56
